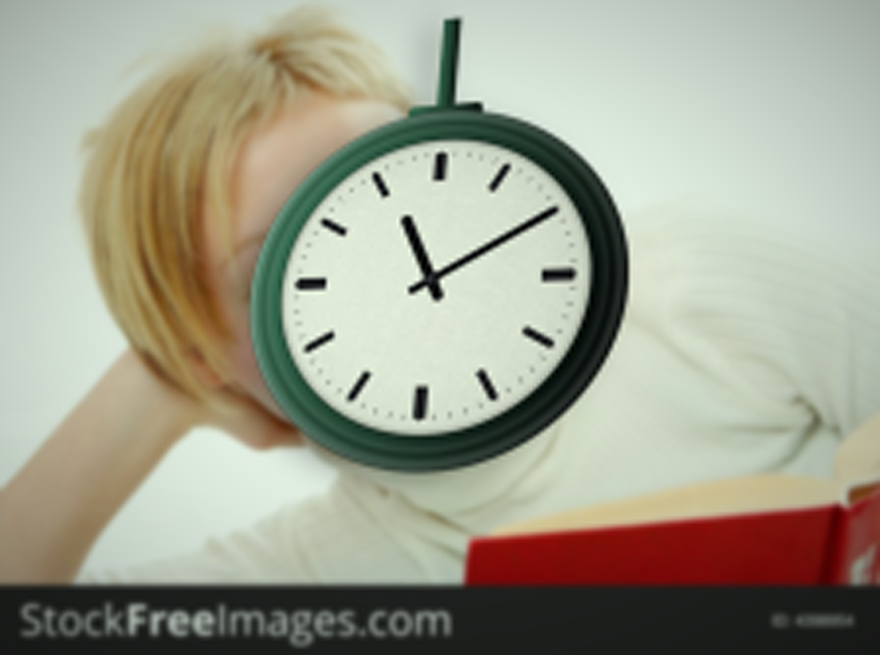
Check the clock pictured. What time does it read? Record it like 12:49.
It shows 11:10
